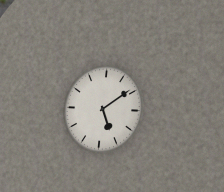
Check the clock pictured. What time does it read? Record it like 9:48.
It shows 5:09
